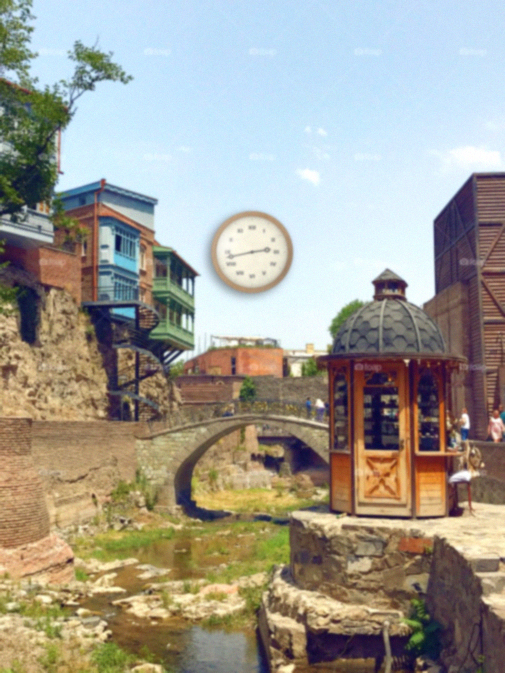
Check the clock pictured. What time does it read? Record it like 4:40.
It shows 2:43
